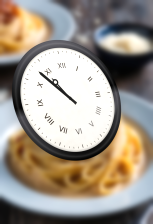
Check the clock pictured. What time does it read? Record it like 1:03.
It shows 10:53
